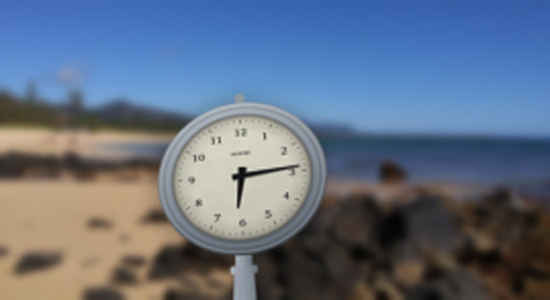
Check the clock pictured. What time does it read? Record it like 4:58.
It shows 6:14
